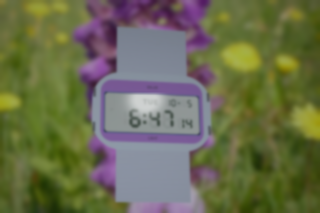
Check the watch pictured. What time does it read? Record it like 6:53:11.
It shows 6:47:14
